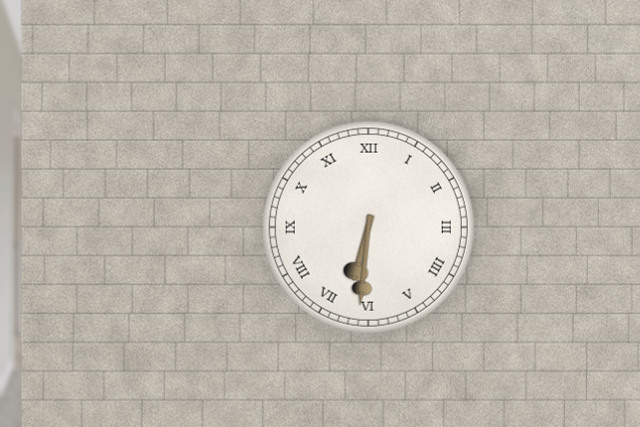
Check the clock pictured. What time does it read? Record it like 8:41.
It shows 6:31
